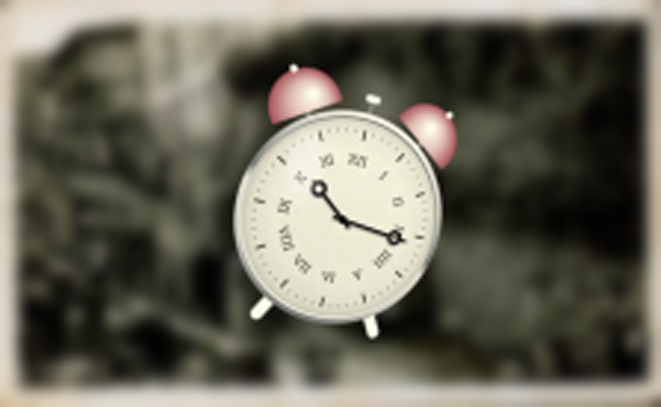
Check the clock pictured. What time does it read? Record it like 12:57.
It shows 10:16
